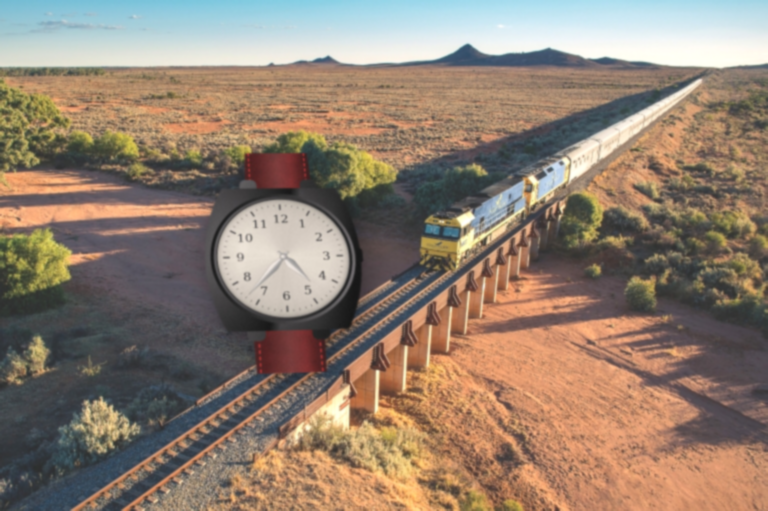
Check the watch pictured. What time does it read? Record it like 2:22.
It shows 4:37
